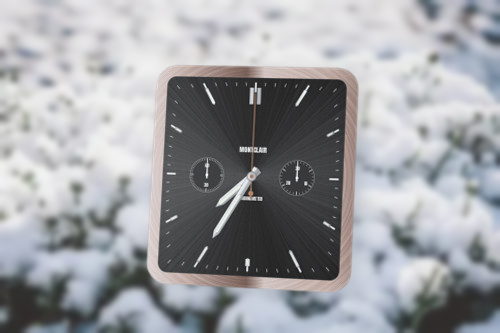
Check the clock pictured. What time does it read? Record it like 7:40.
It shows 7:35
